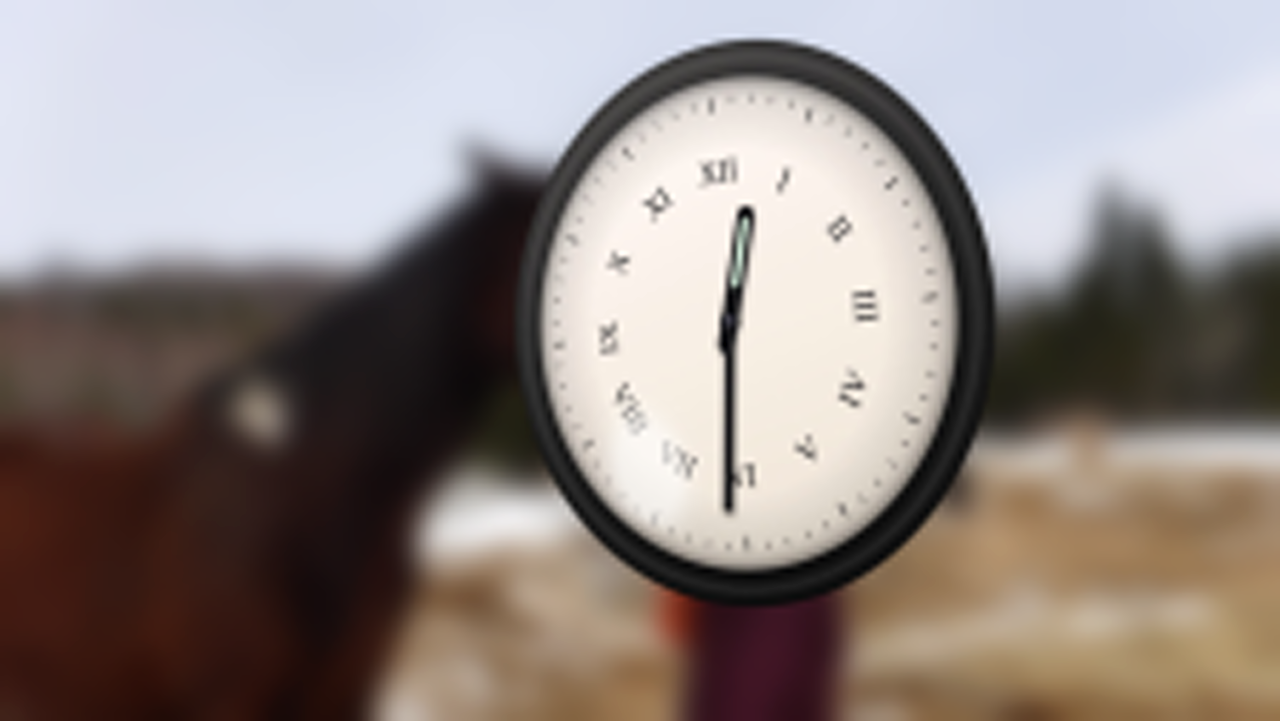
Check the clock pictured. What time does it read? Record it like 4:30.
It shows 12:31
